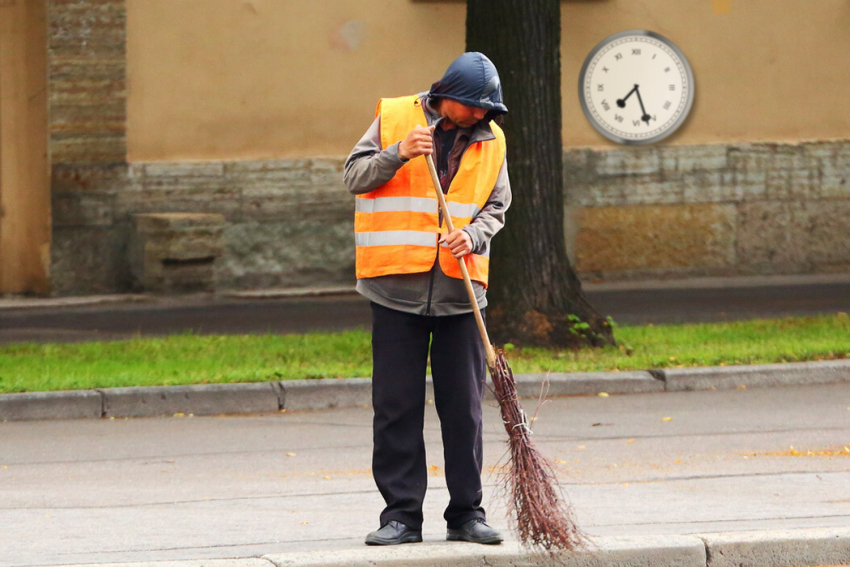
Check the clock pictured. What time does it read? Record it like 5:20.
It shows 7:27
